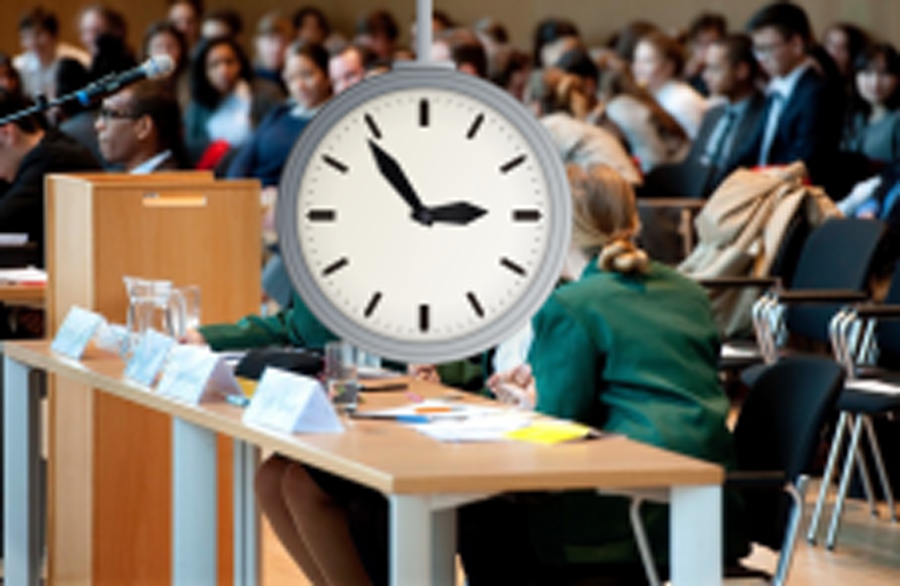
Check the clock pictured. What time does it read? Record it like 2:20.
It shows 2:54
